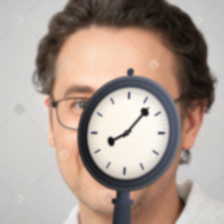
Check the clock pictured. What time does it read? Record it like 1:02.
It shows 8:07
